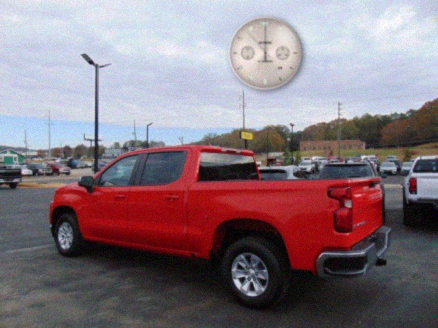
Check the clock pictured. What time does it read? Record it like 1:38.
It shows 6:53
